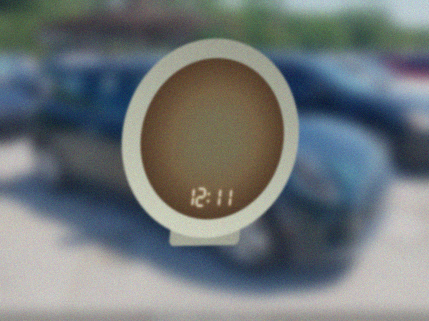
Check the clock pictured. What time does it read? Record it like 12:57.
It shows 12:11
